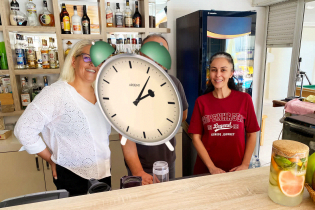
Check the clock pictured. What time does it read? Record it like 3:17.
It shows 2:06
